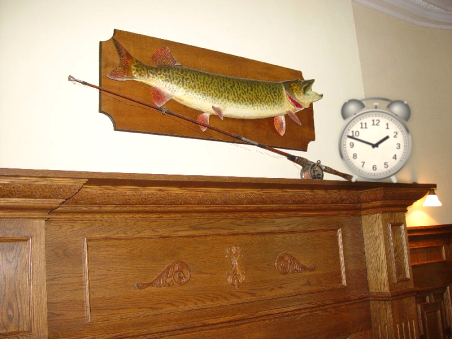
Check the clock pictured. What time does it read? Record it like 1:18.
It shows 1:48
